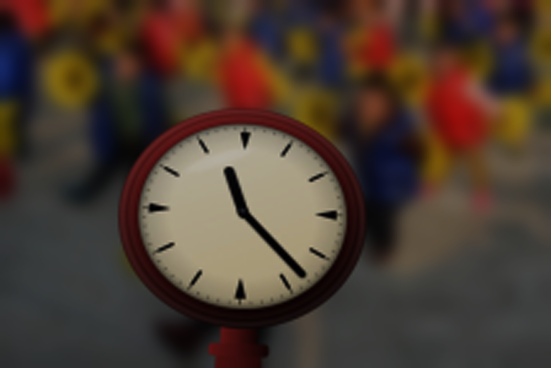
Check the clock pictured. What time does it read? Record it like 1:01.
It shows 11:23
